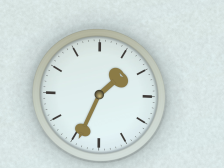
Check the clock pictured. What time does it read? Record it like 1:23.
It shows 1:34
